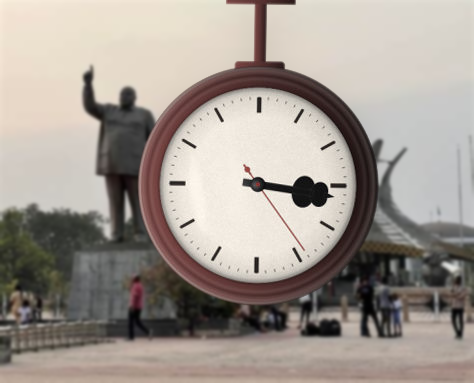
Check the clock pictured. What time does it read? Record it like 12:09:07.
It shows 3:16:24
